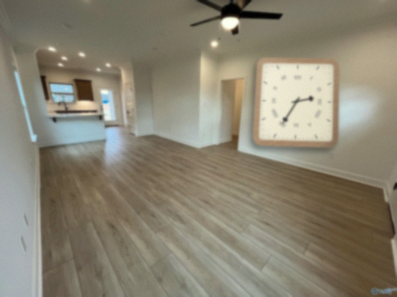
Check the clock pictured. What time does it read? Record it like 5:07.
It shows 2:35
